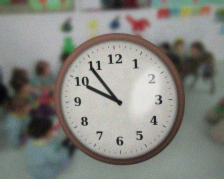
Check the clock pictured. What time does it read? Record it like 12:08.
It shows 9:54
